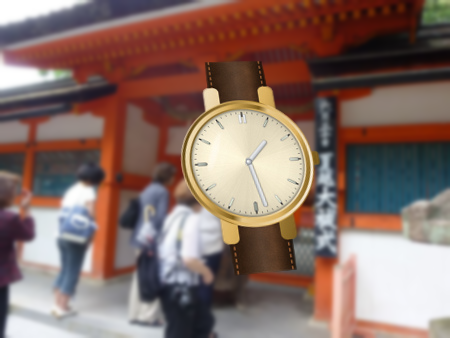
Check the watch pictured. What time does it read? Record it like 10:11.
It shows 1:28
